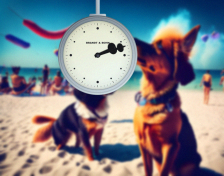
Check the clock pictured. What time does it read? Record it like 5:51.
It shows 2:12
